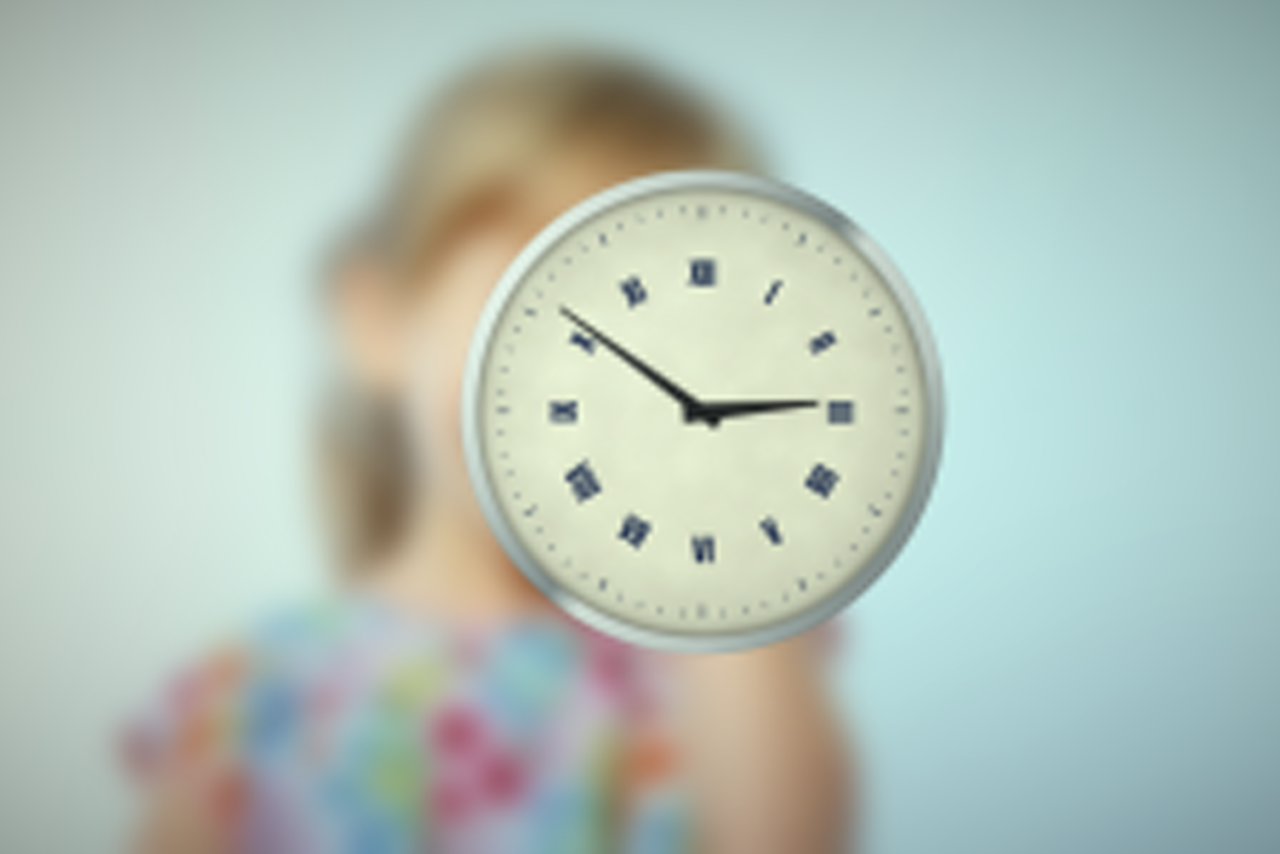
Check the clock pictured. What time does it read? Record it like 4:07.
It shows 2:51
